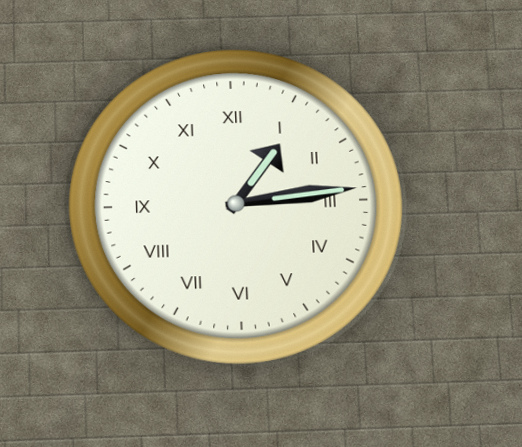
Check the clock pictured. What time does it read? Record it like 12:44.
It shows 1:14
